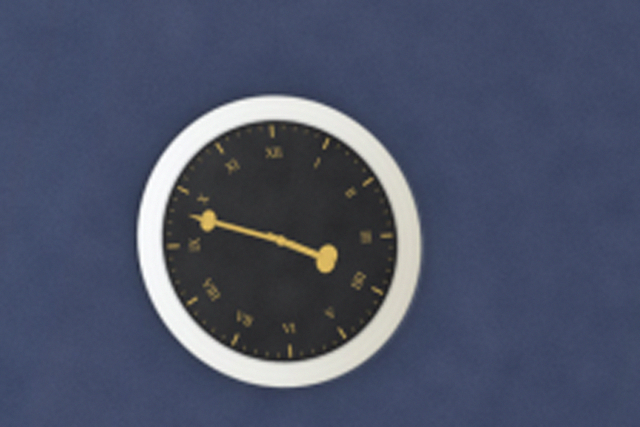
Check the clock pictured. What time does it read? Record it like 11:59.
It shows 3:48
